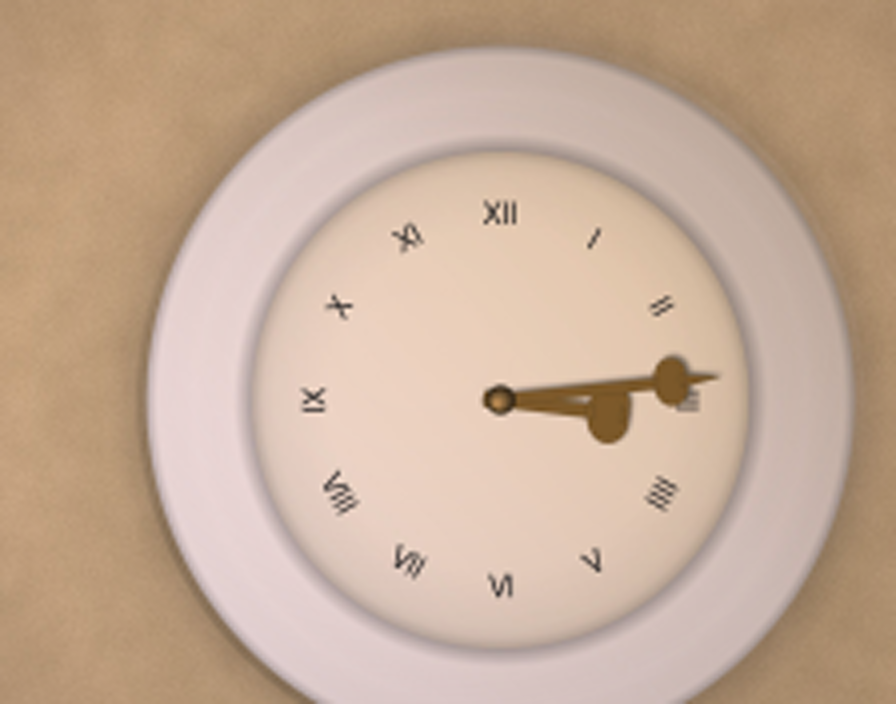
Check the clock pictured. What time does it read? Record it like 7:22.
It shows 3:14
